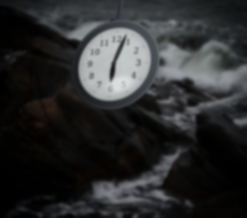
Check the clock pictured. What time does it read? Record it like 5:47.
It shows 6:03
